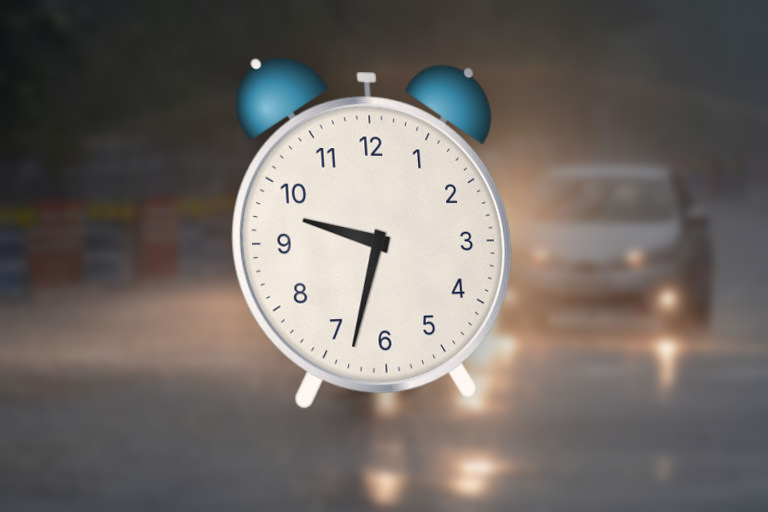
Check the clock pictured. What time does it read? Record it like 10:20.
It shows 9:33
